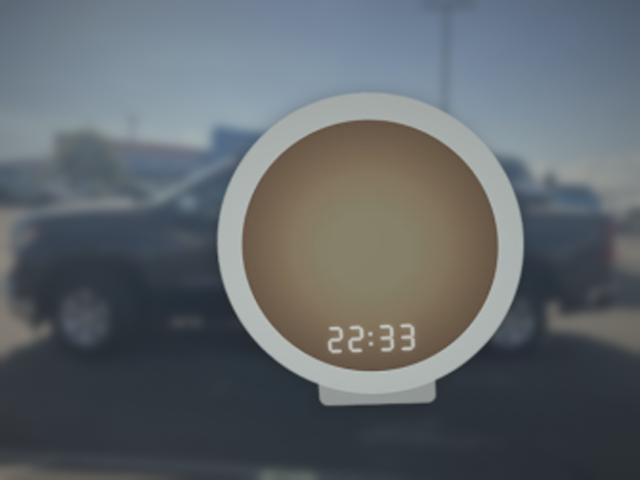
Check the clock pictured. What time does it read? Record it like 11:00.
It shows 22:33
